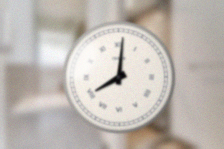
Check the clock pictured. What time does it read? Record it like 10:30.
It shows 8:01
